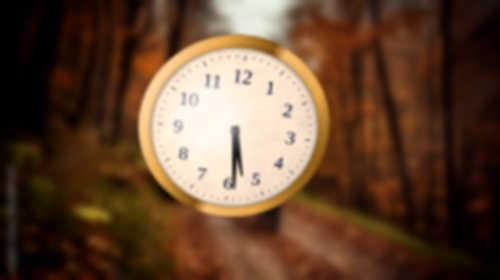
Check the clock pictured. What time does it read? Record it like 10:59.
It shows 5:29
